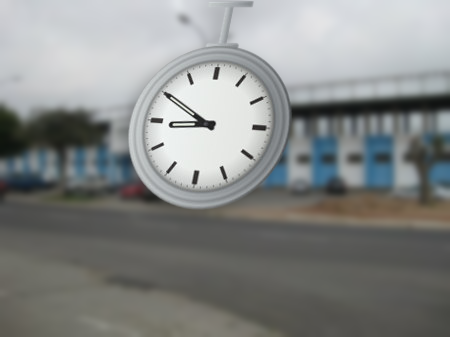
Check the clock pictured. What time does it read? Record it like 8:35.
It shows 8:50
